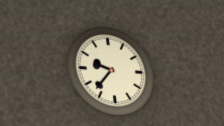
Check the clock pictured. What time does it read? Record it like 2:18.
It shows 9:37
